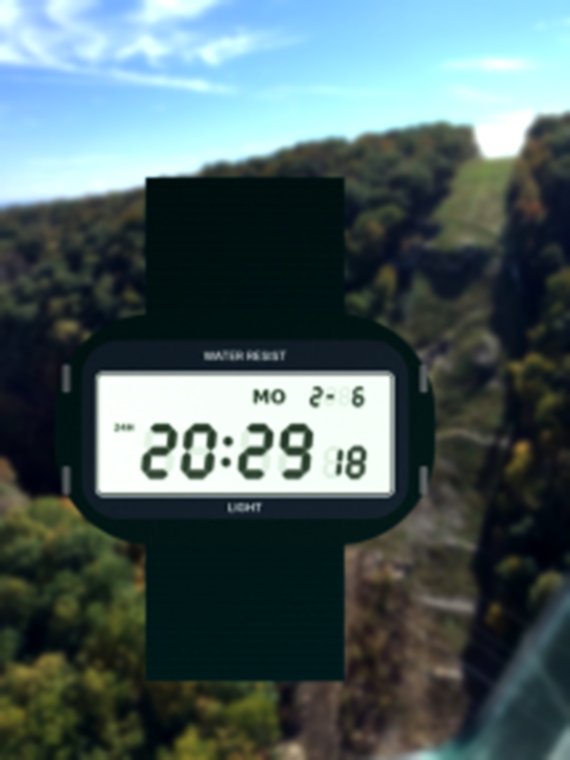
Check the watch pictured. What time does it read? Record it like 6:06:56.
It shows 20:29:18
